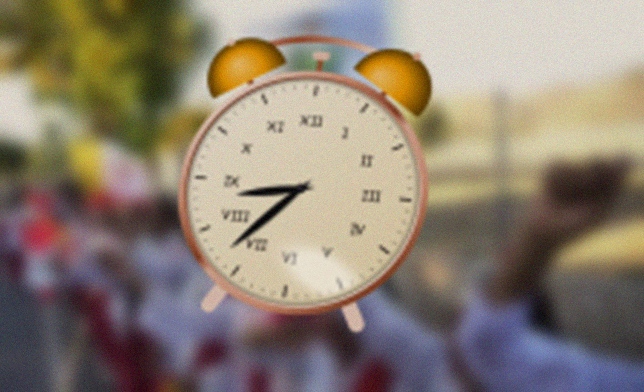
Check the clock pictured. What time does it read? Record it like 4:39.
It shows 8:37
